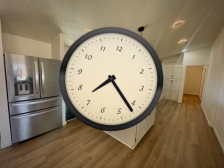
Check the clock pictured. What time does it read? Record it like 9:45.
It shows 7:22
